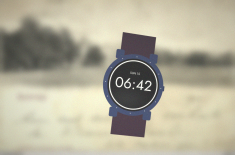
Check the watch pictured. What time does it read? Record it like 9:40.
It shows 6:42
